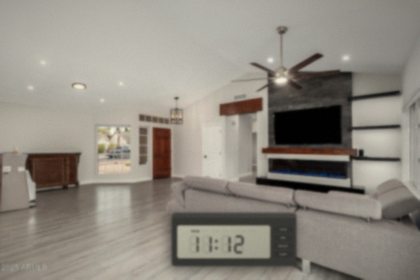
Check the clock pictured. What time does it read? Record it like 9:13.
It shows 11:12
